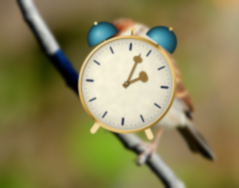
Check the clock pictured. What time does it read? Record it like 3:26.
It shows 2:03
